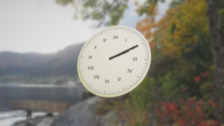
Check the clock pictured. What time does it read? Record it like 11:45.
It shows 2:10
